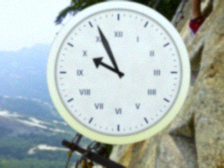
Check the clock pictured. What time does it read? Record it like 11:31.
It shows 9:56
